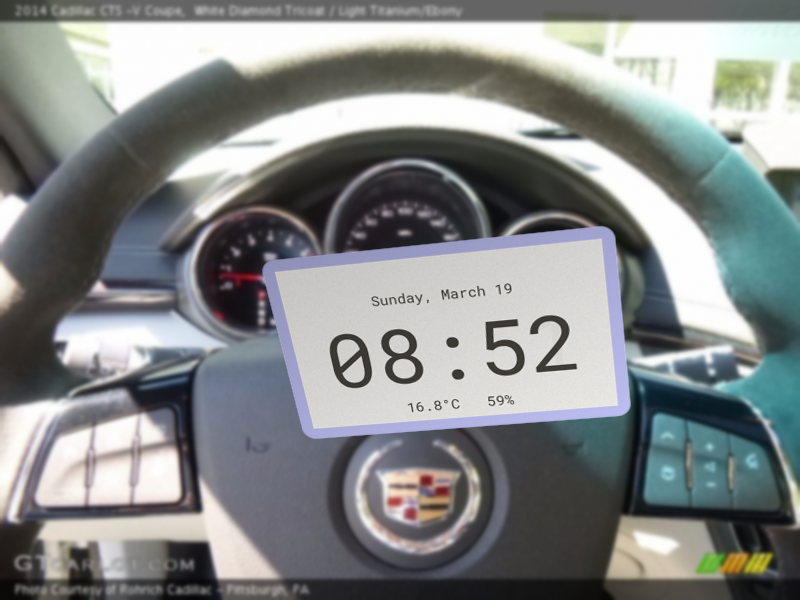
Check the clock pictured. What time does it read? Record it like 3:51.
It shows 8:52
